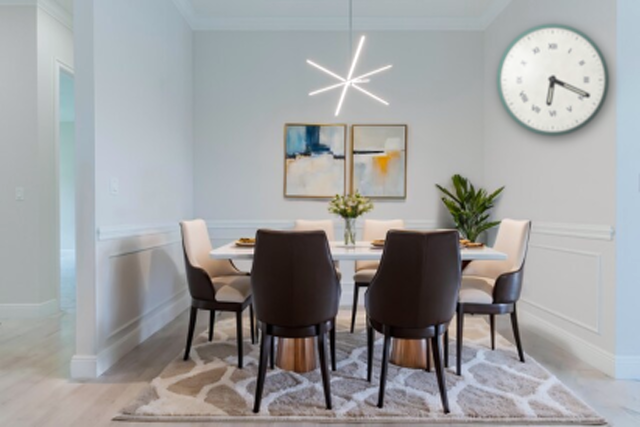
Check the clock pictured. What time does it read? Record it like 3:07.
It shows 6:19
